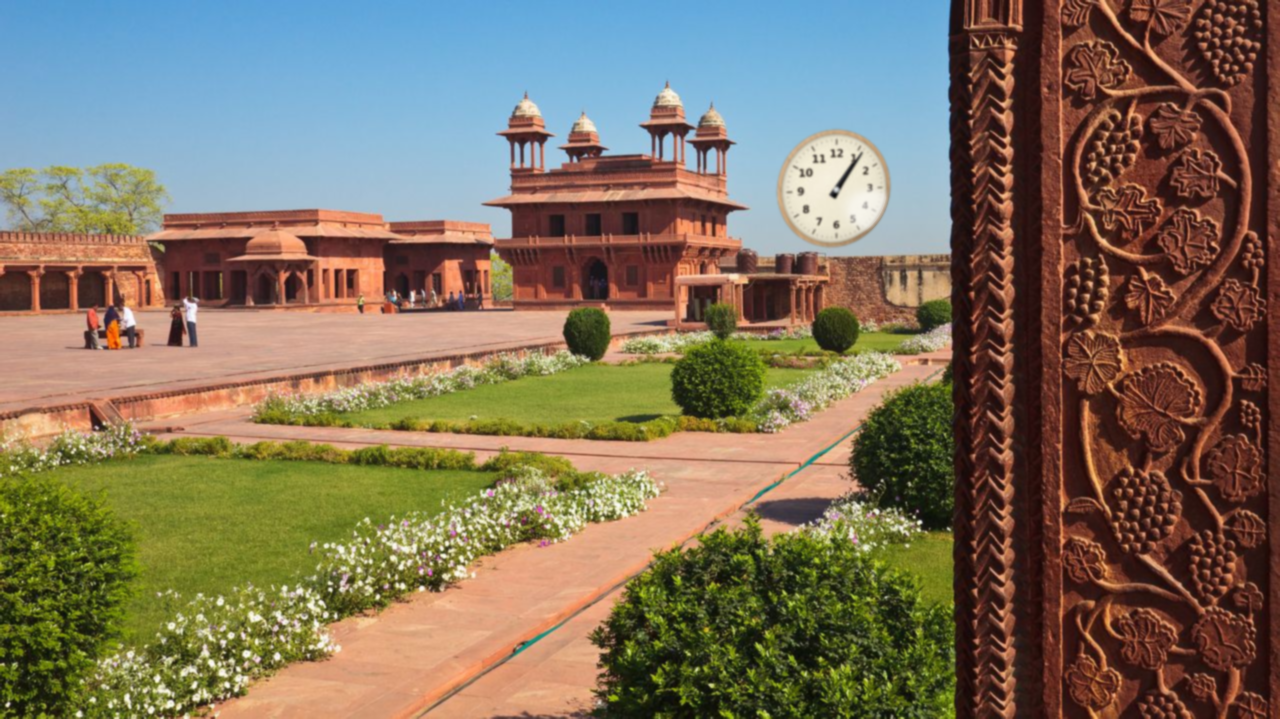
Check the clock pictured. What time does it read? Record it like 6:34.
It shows 1:06
